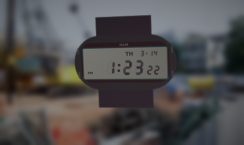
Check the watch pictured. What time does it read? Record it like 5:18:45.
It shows 1:23:22
